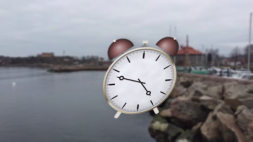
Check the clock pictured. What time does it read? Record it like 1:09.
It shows 4:48
